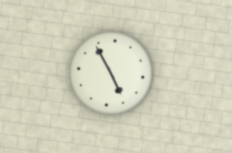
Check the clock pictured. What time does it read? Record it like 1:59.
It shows 4:54
